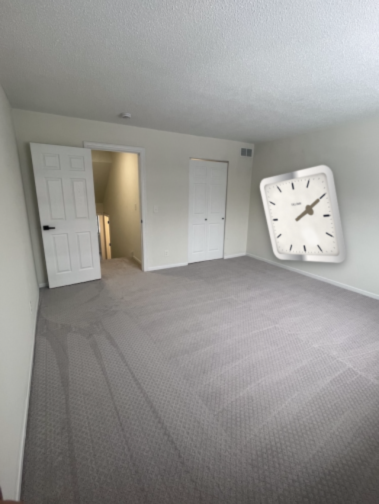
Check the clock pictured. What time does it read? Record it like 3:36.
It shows 2:10
